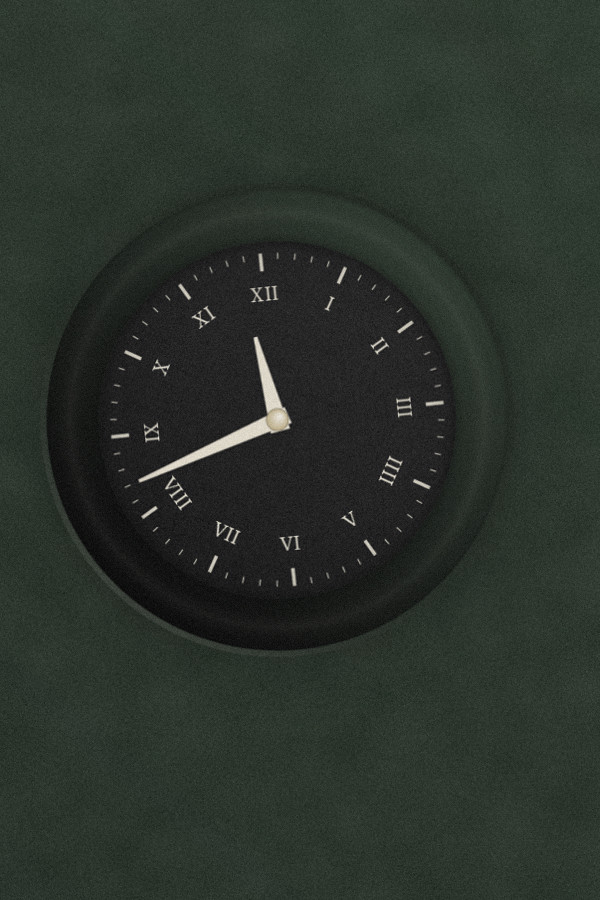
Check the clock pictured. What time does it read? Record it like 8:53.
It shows 11:42
